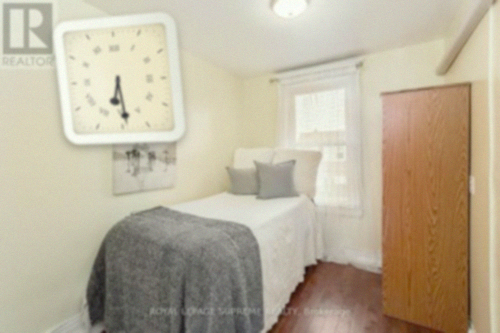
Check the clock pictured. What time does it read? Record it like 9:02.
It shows 6:29
